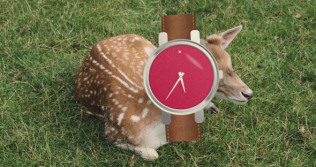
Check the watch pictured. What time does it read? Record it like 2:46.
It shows 5:36
